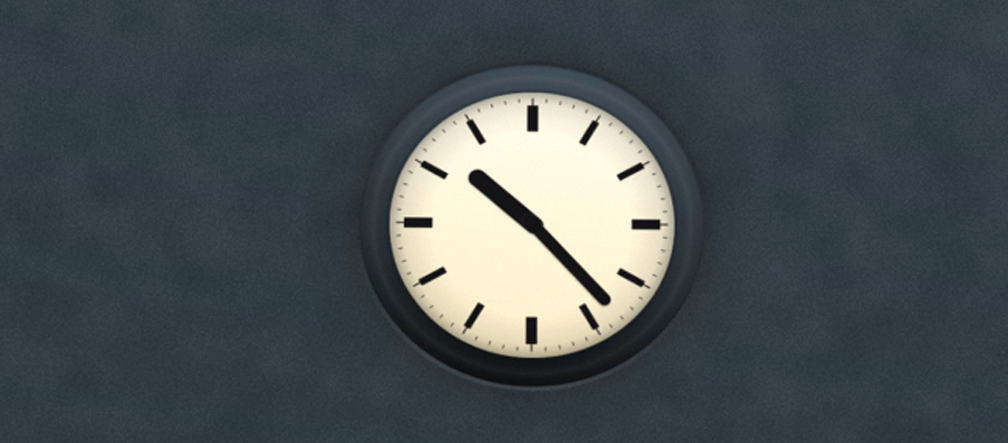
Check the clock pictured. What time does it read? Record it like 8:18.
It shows 10:23
